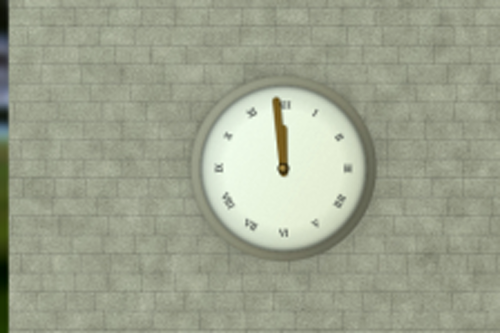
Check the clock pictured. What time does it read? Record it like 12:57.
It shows 11:59
